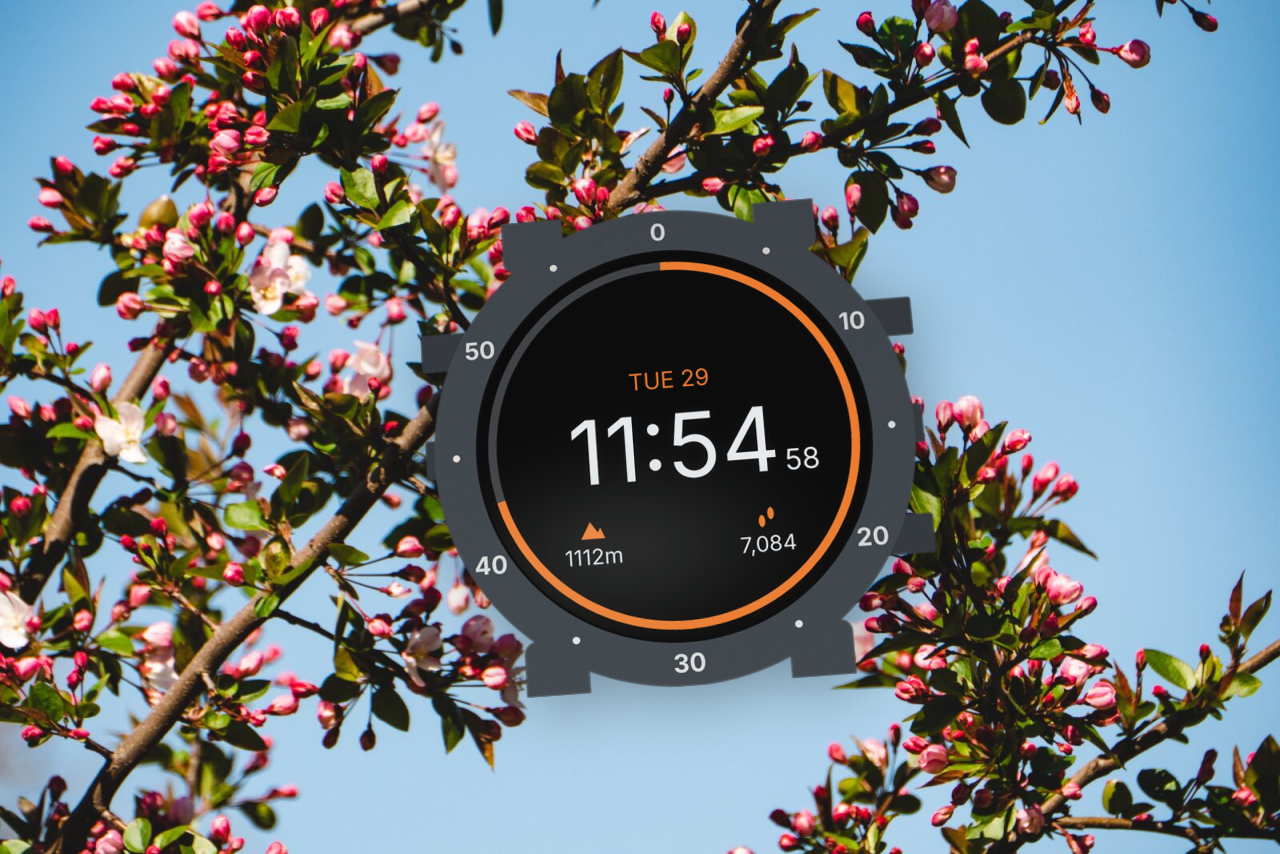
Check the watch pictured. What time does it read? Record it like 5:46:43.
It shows 11:54:58
